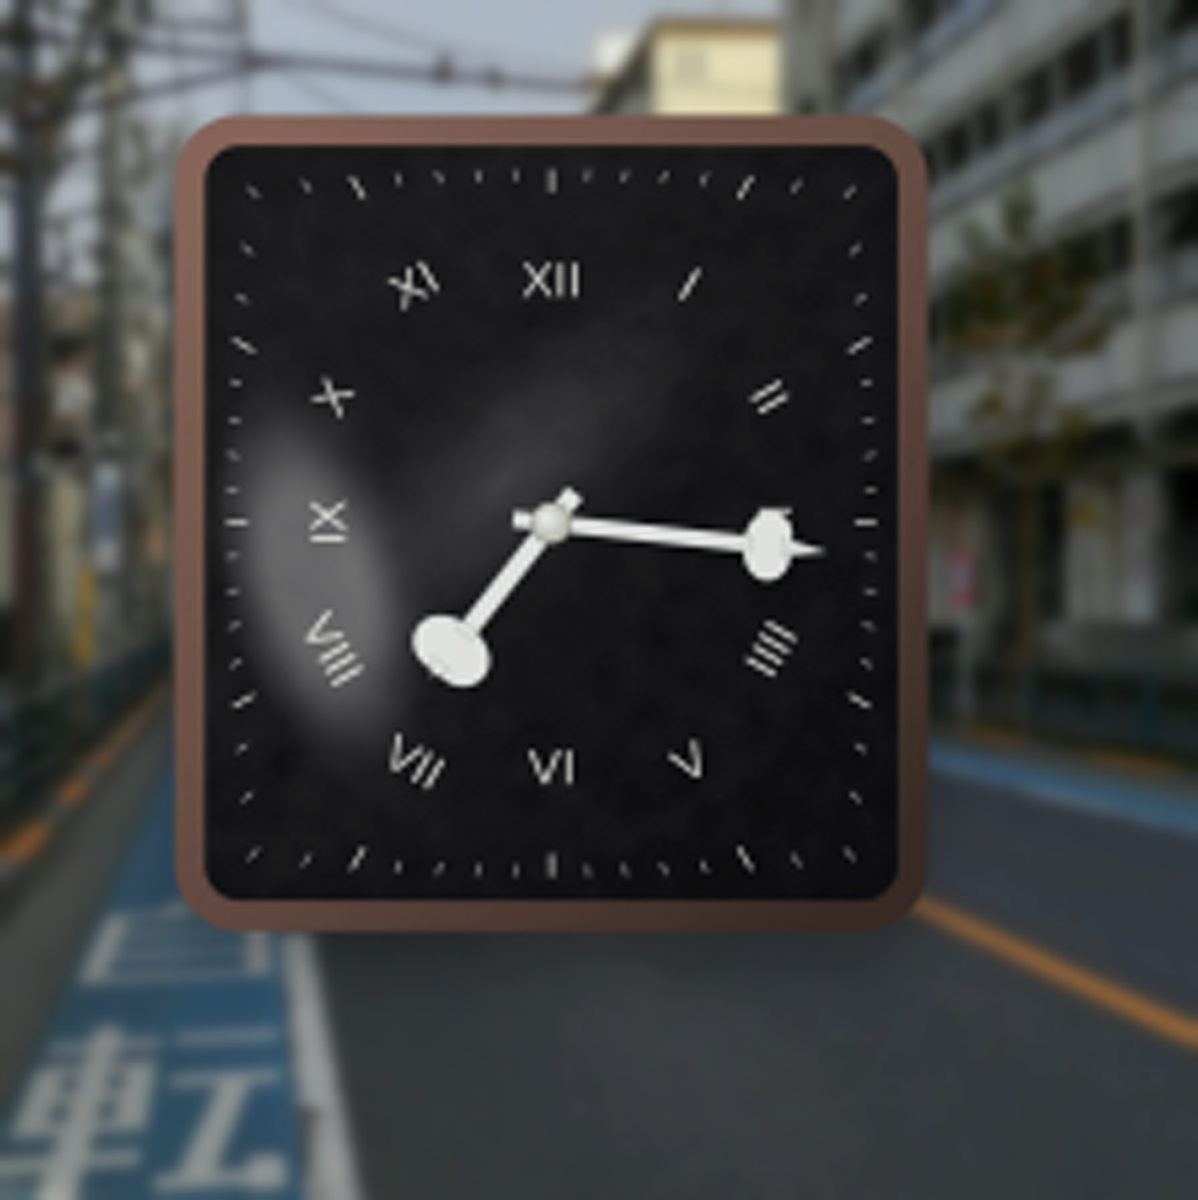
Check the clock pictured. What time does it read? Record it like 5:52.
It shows 7:16
